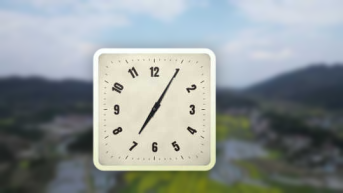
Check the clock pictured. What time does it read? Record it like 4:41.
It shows 7:05
